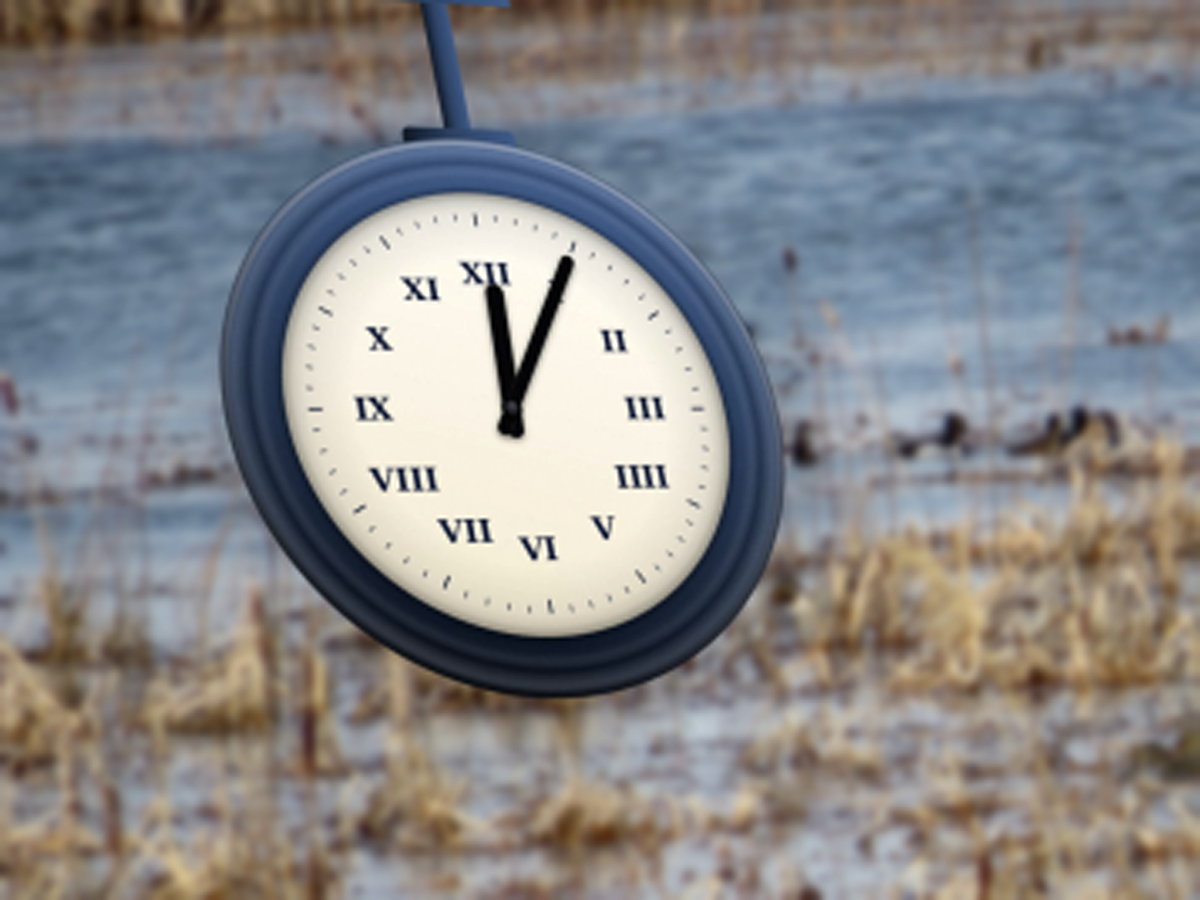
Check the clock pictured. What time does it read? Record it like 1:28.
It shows 12:05
